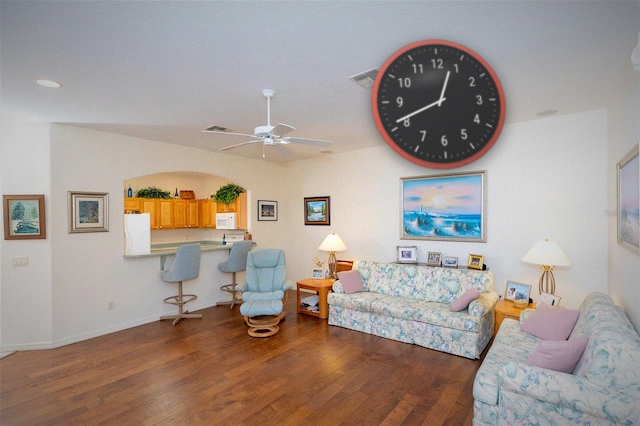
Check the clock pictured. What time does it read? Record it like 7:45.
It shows 12:41
